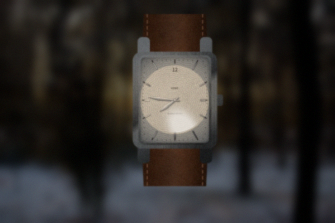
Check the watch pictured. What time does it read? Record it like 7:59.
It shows 7:46
